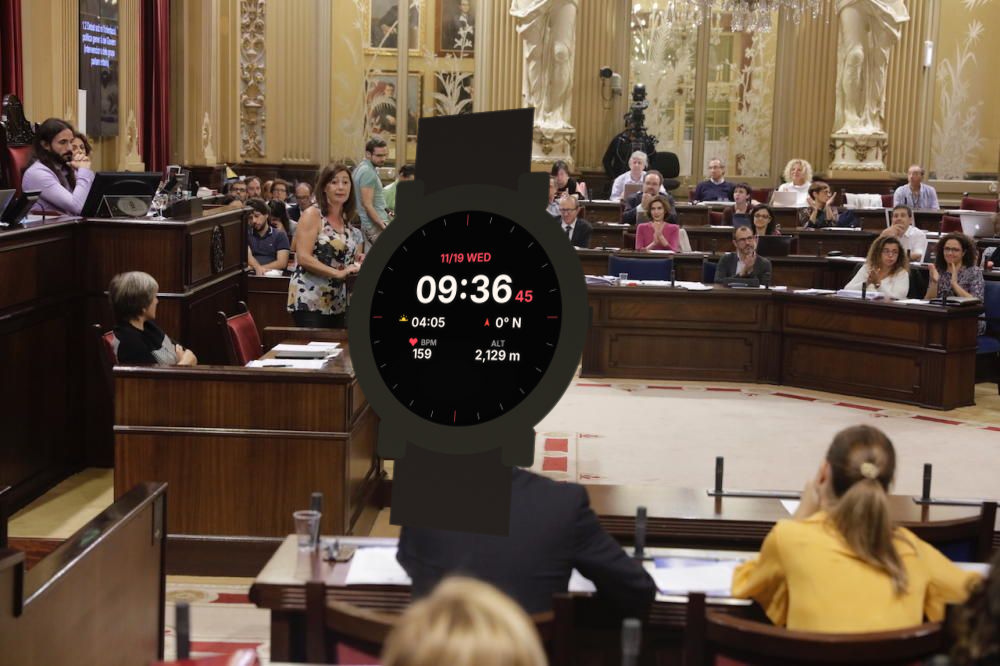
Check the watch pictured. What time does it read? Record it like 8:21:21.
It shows 9:36:45
